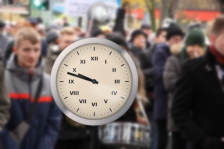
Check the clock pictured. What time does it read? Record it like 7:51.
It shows 9:48
